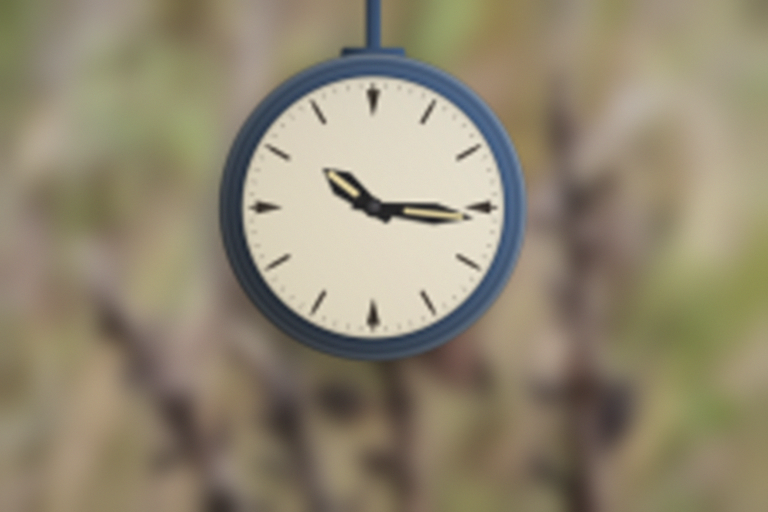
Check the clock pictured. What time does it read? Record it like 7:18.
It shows 10:16
